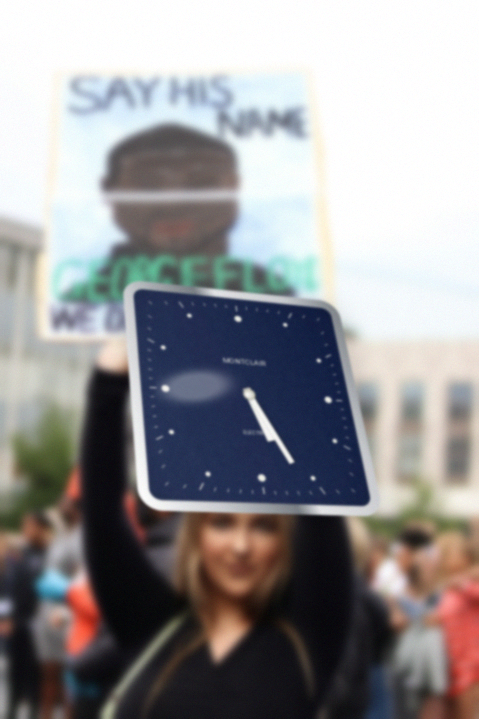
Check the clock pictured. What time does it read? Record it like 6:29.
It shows 5:26
